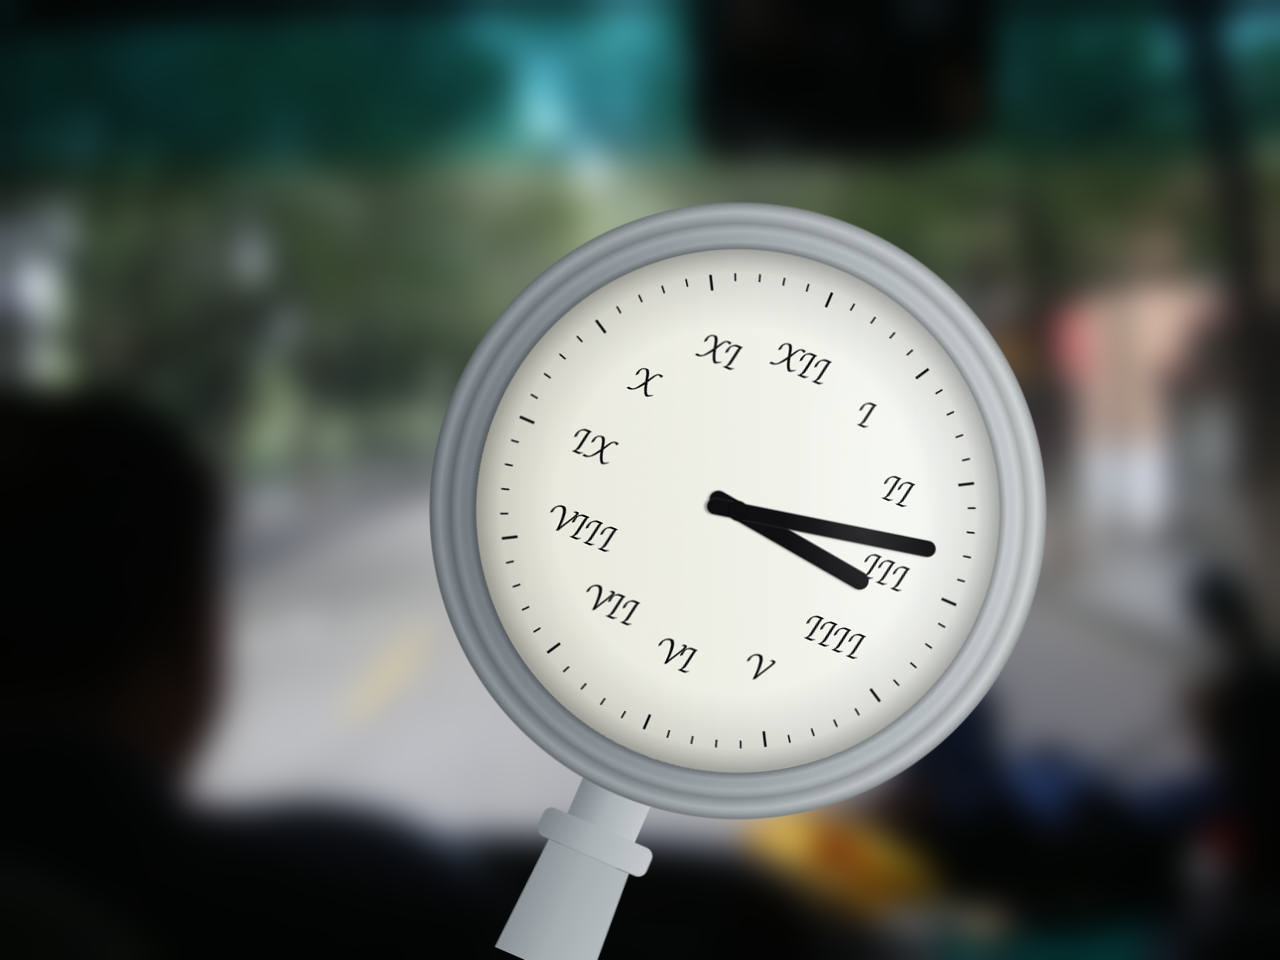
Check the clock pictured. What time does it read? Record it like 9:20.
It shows 3:13
